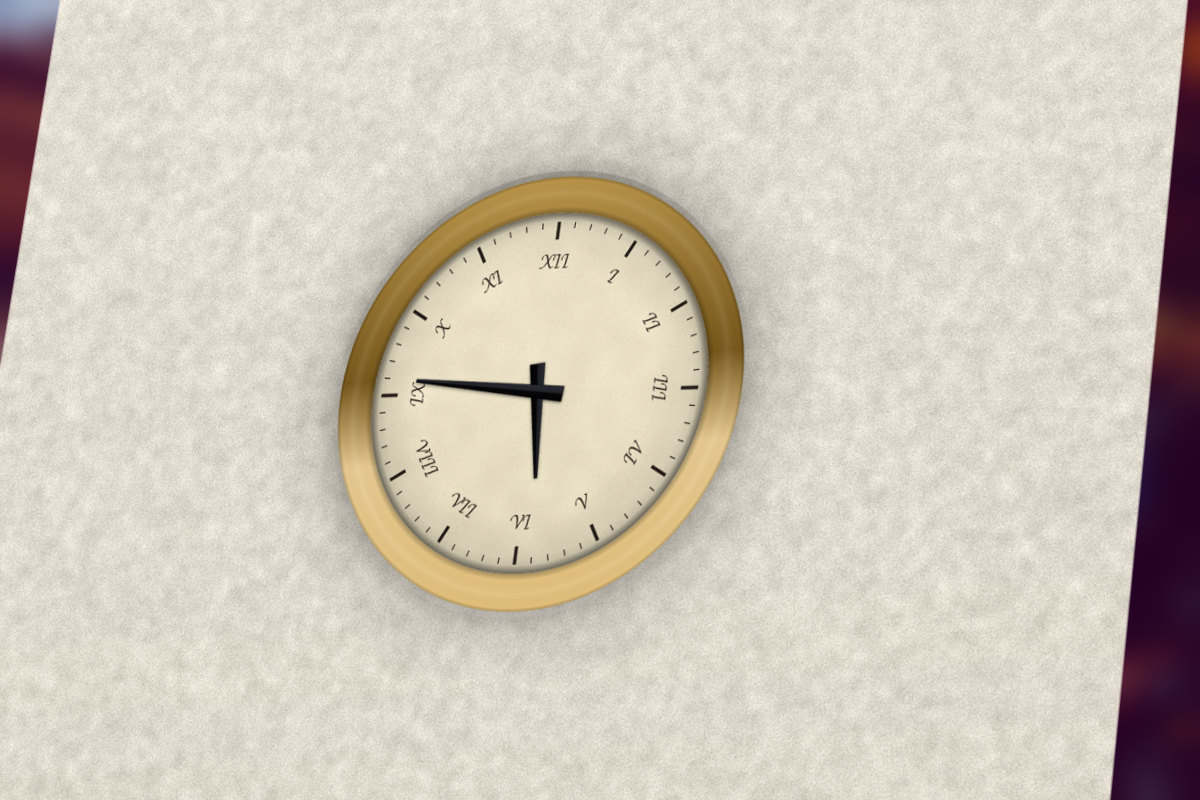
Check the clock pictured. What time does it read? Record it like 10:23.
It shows 5:46
